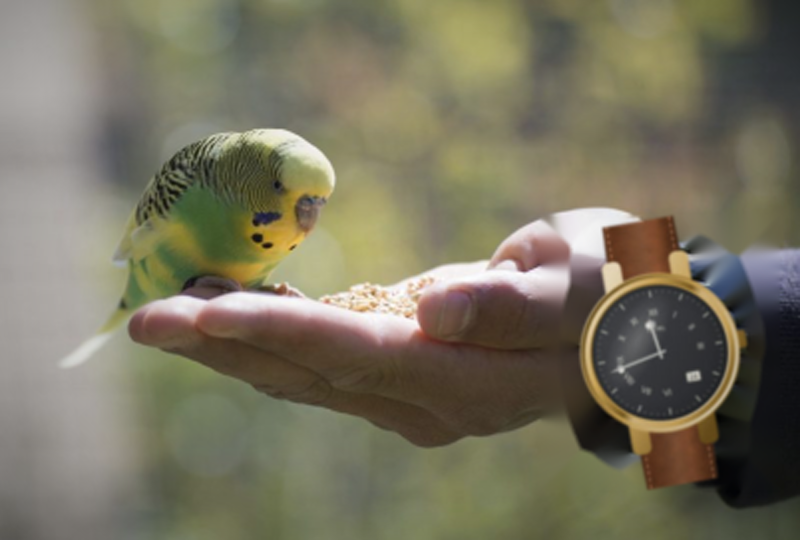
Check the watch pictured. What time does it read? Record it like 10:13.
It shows 11:43
